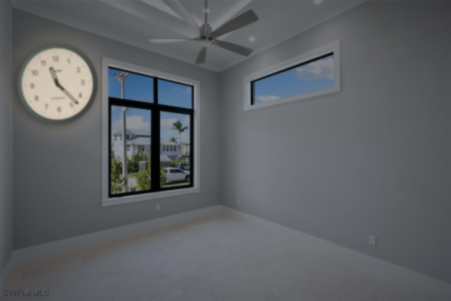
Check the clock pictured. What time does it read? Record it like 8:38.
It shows 11:23
